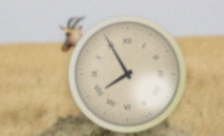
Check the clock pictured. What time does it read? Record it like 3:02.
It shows 7:55
